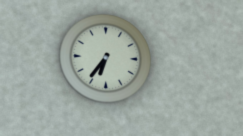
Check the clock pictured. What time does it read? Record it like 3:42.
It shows 6:36
